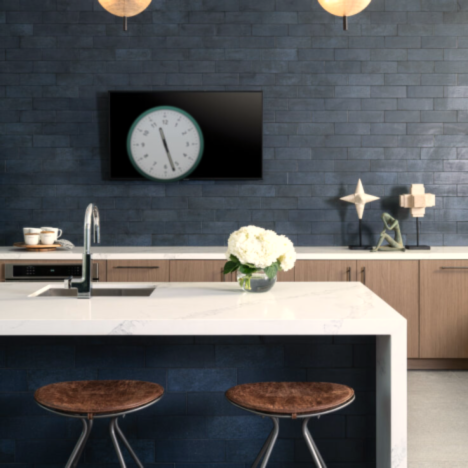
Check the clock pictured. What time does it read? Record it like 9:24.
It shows 11:27
